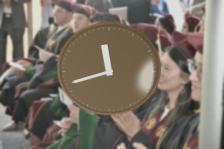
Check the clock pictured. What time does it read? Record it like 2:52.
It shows 11:42
